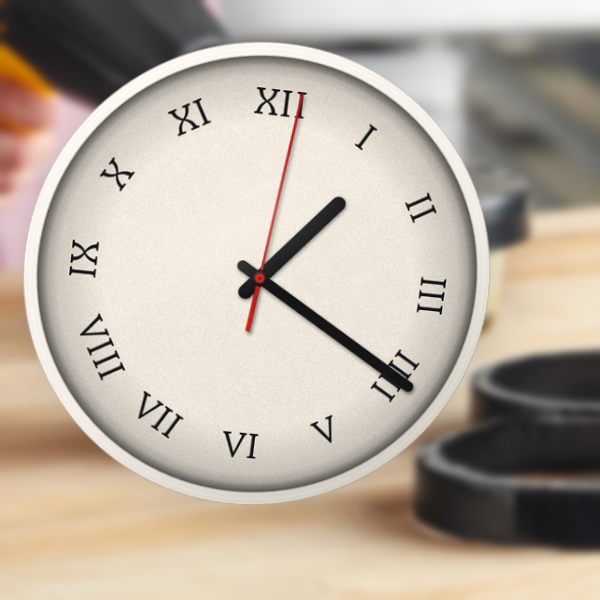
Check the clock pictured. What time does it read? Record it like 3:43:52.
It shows 1:20:01
